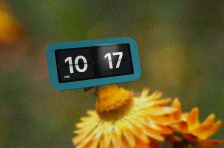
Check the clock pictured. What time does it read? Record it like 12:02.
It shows 10:17
